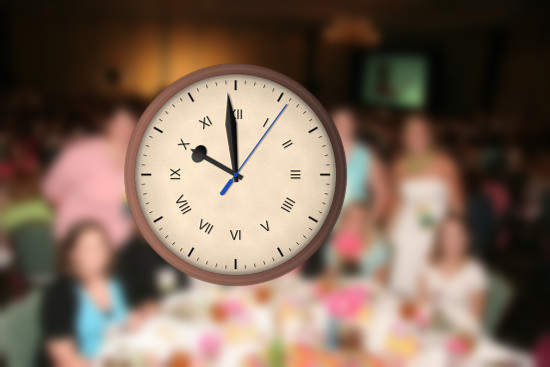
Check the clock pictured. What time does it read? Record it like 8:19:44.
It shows 9:59:06
